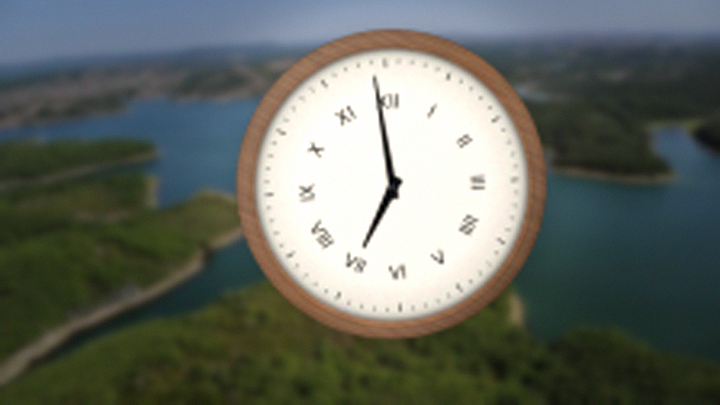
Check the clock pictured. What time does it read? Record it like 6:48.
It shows 6:59
